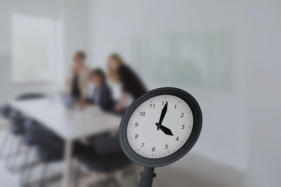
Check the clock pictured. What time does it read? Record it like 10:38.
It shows 4:01
